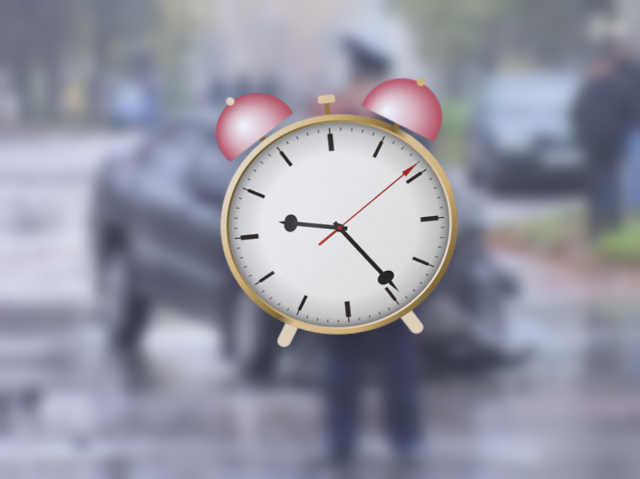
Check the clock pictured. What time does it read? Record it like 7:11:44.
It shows 9:24:09
